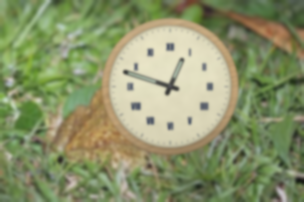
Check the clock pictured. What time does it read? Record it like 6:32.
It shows 12:48
